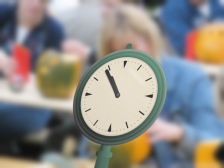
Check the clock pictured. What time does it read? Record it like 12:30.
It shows 10:54
